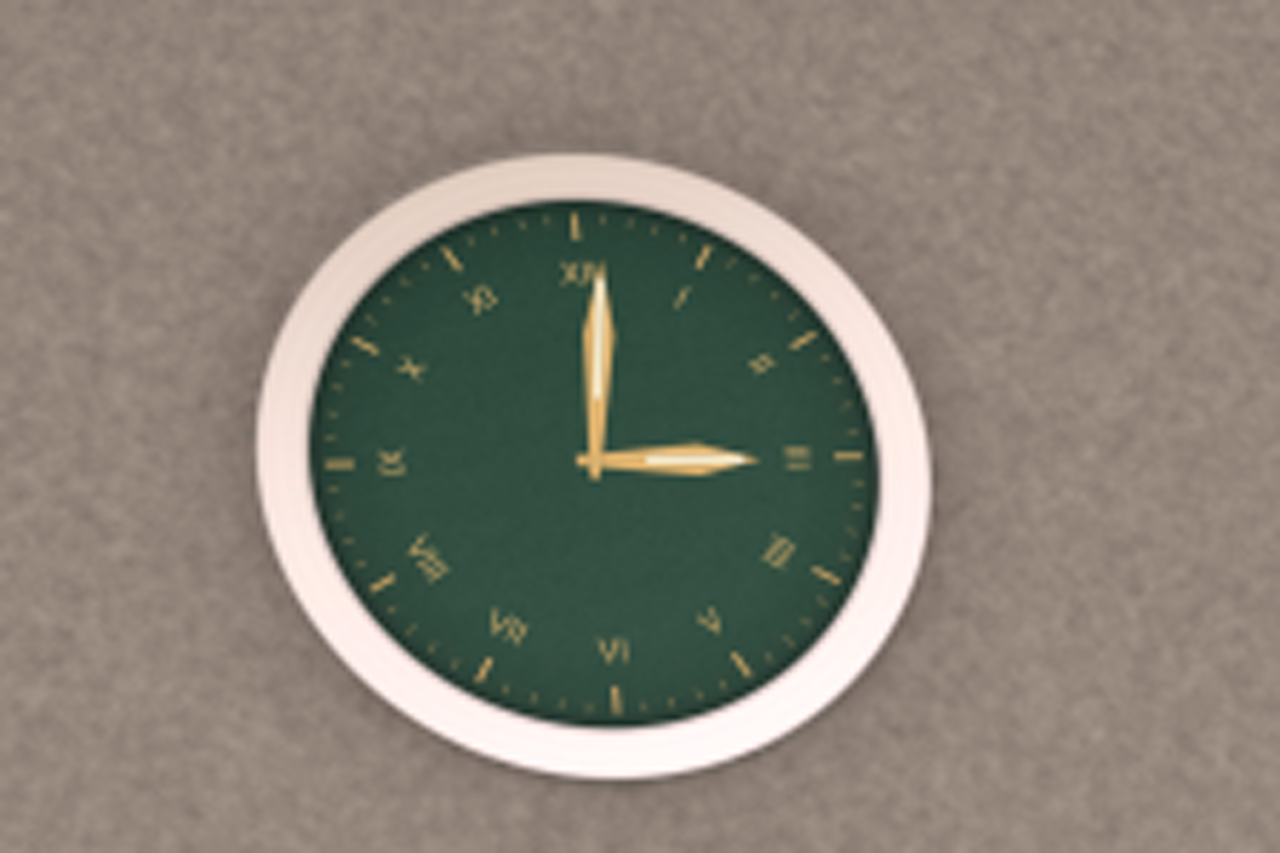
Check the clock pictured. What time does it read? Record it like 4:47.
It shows 3:01
